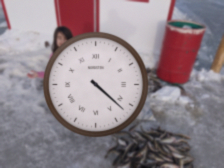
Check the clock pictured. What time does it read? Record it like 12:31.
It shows 4:22
